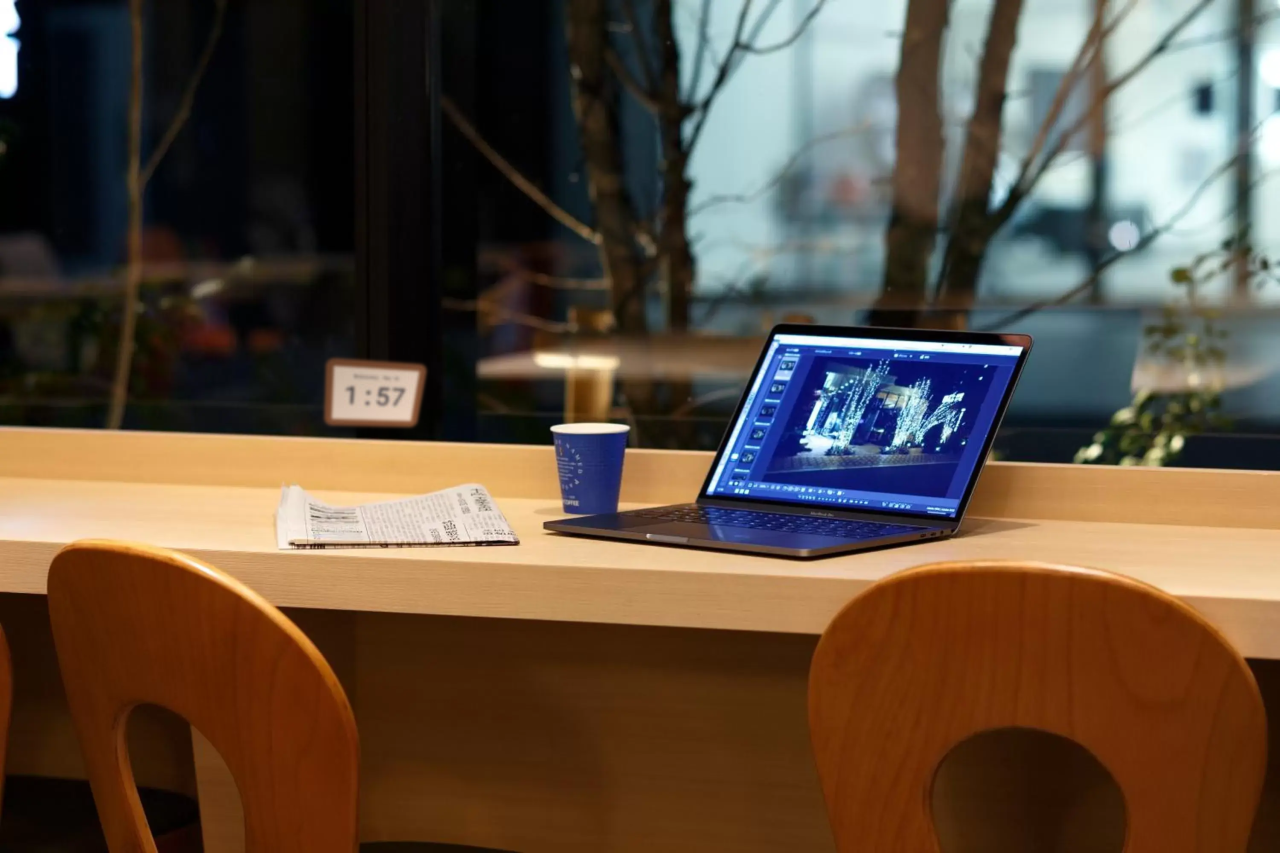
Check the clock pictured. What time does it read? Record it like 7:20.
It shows 1:57
